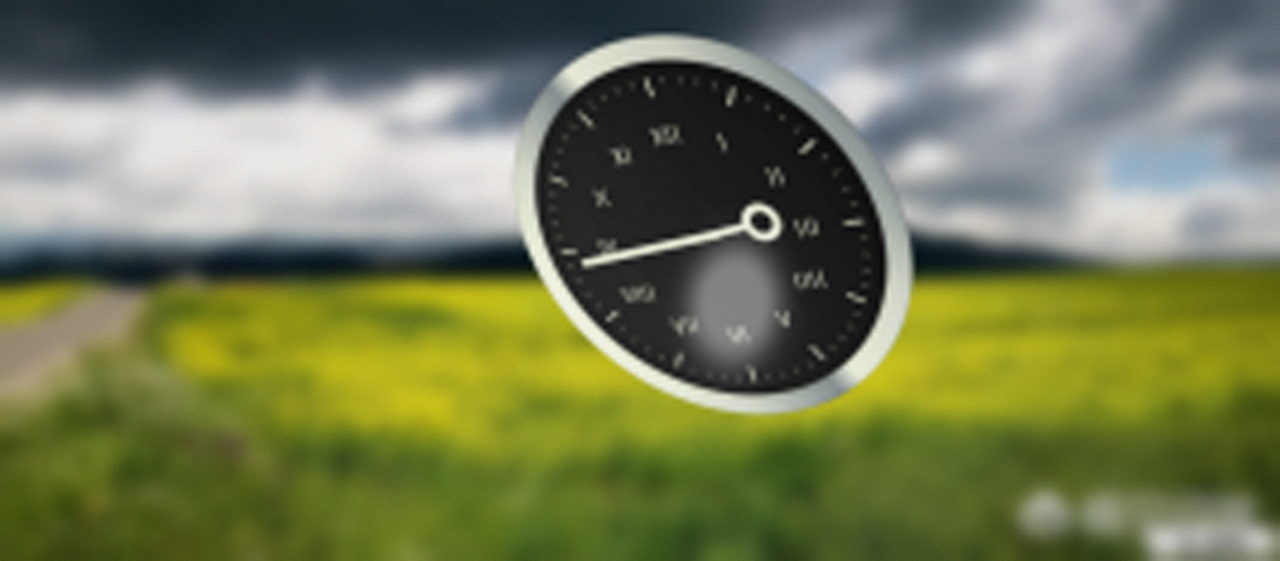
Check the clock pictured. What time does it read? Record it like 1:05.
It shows 2:44
